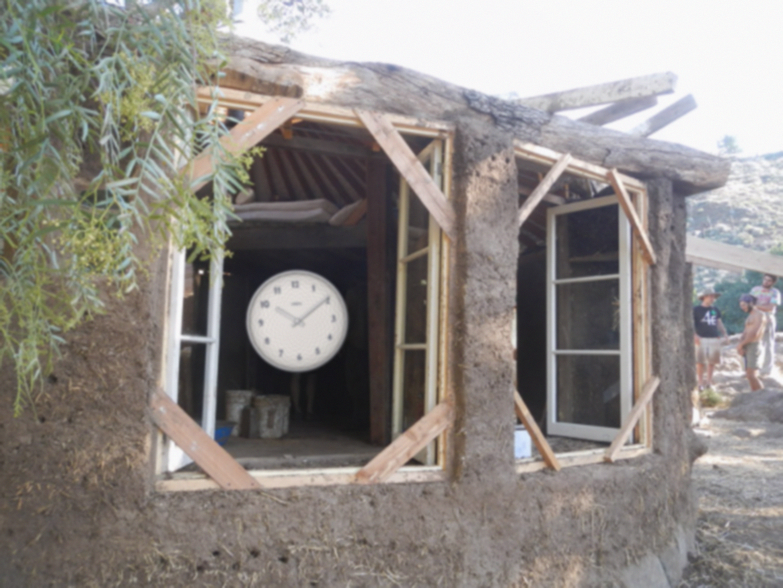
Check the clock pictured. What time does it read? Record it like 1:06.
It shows 10:09
